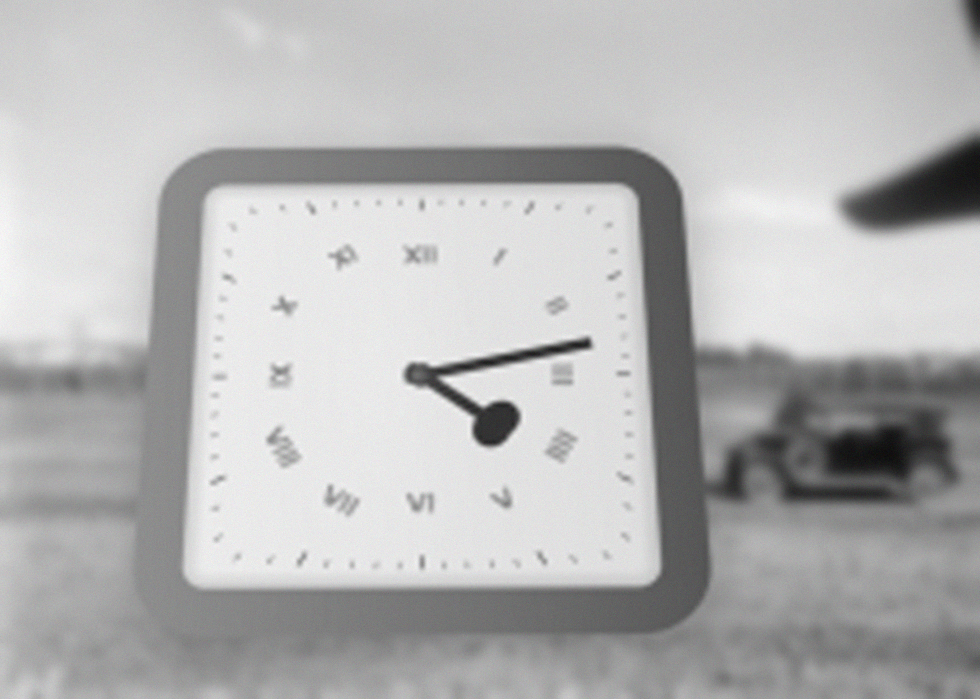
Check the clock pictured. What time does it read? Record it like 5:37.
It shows 4:13
